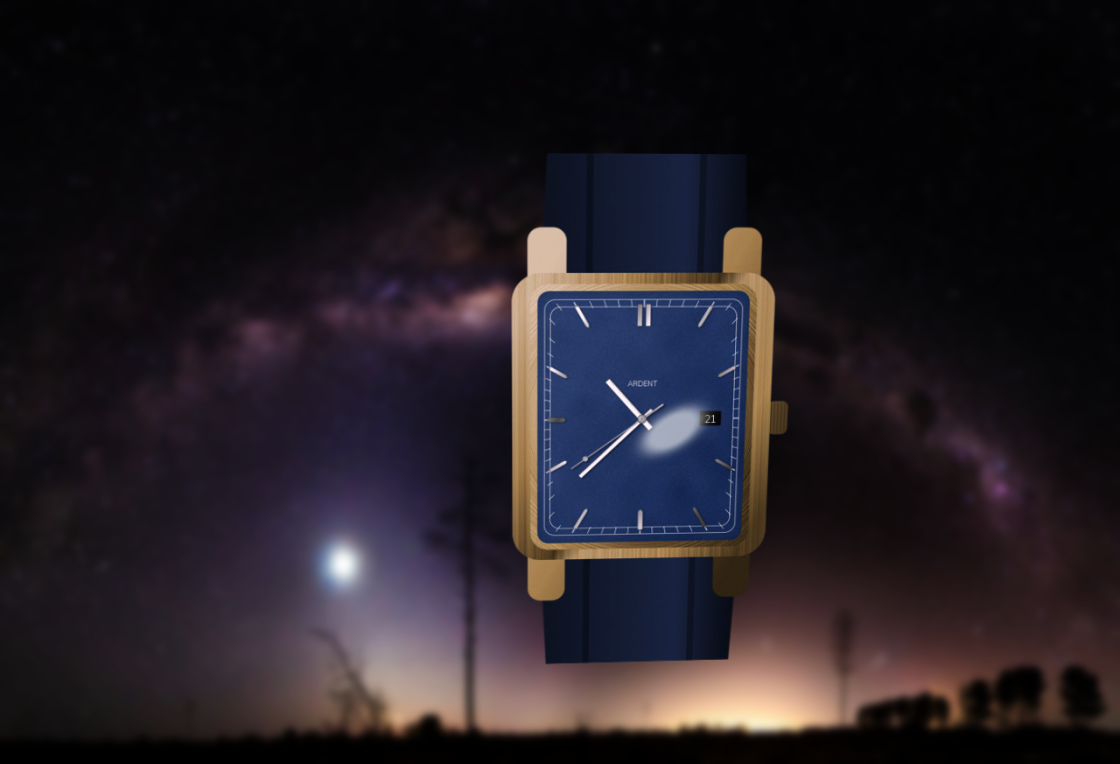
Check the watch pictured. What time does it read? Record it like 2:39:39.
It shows 10:37:39
